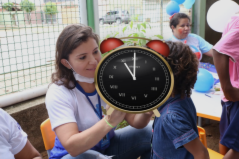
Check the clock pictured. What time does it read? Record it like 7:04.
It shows 11:00
